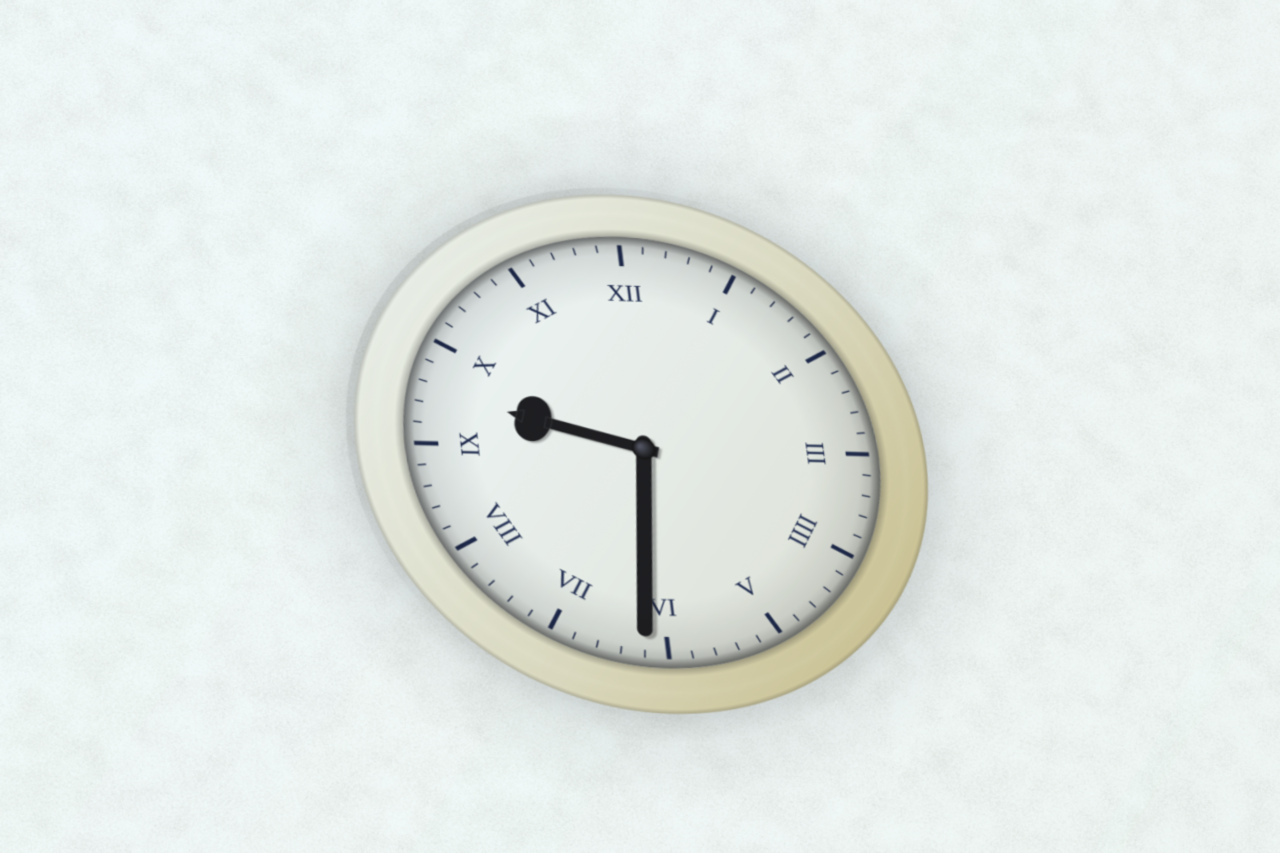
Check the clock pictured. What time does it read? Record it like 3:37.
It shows 9:31
